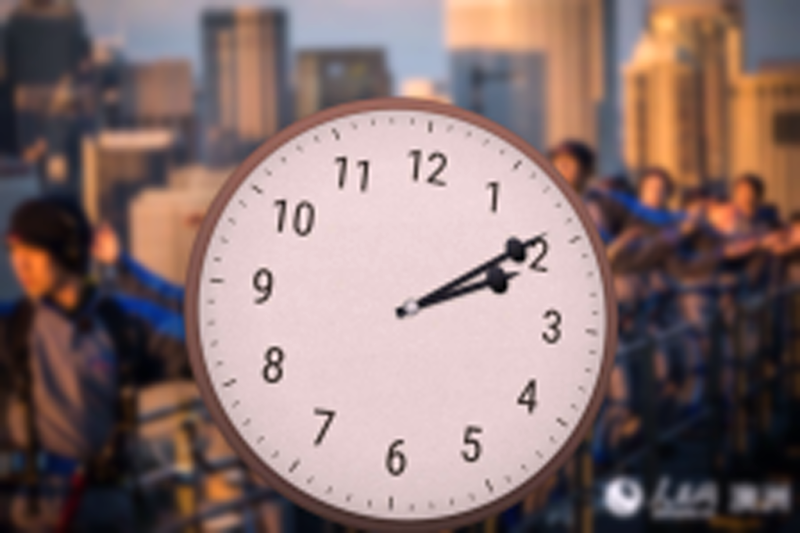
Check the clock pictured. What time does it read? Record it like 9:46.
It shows 2:09
